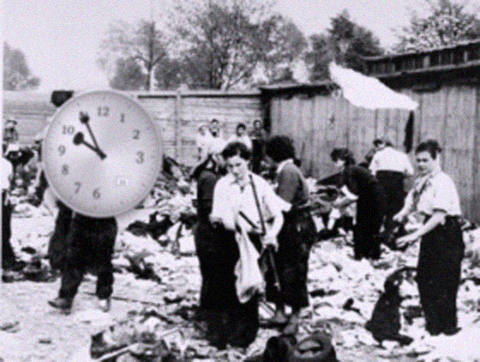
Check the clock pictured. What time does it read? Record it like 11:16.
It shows 9:55
